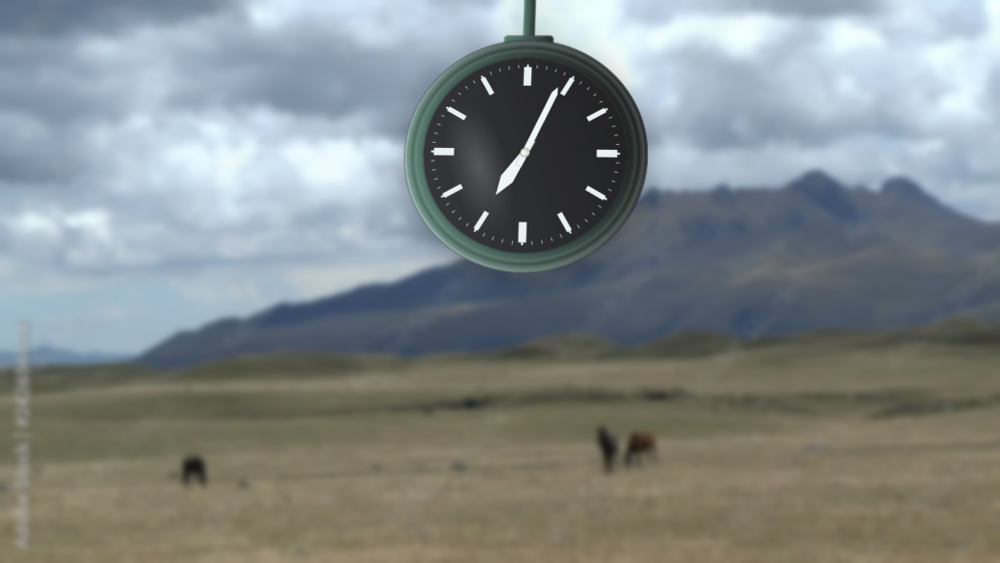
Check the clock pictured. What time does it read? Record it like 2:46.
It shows 7:04
